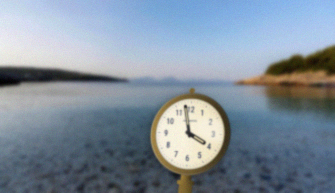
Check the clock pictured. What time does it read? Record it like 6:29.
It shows 3:58
